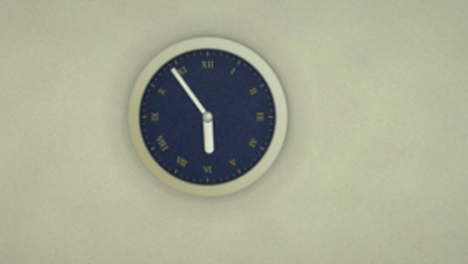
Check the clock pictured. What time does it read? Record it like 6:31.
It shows 5:54
